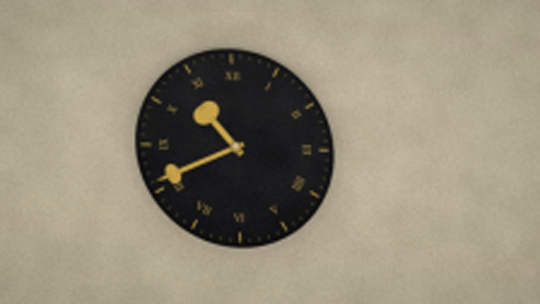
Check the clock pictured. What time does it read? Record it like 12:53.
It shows 10:41
